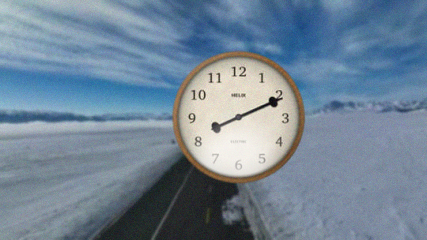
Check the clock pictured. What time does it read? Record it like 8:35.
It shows 8:11
